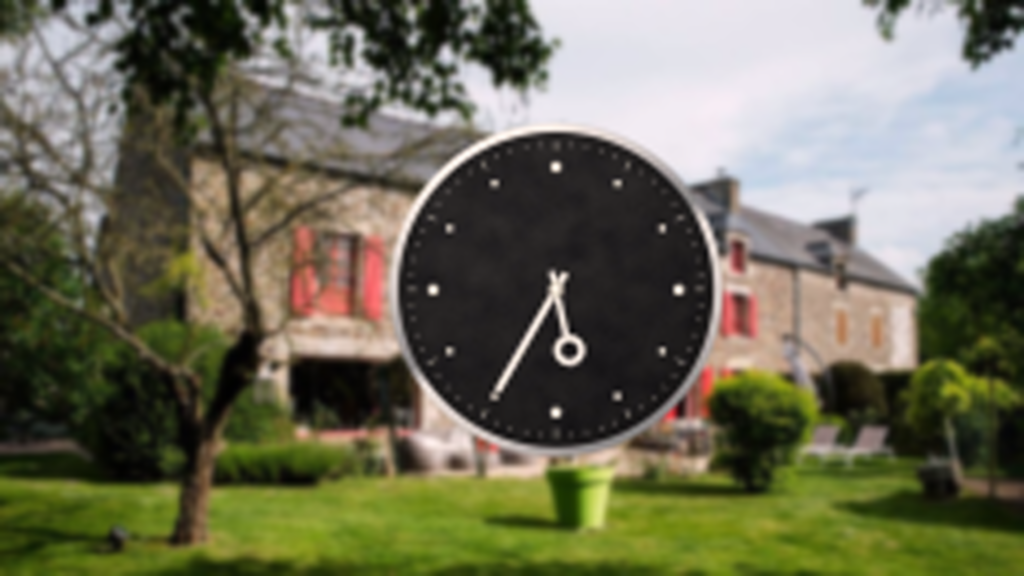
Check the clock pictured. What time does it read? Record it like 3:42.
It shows 5:35
